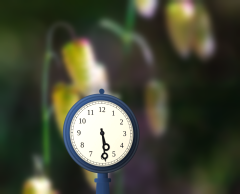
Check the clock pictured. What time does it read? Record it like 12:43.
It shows 5:29
